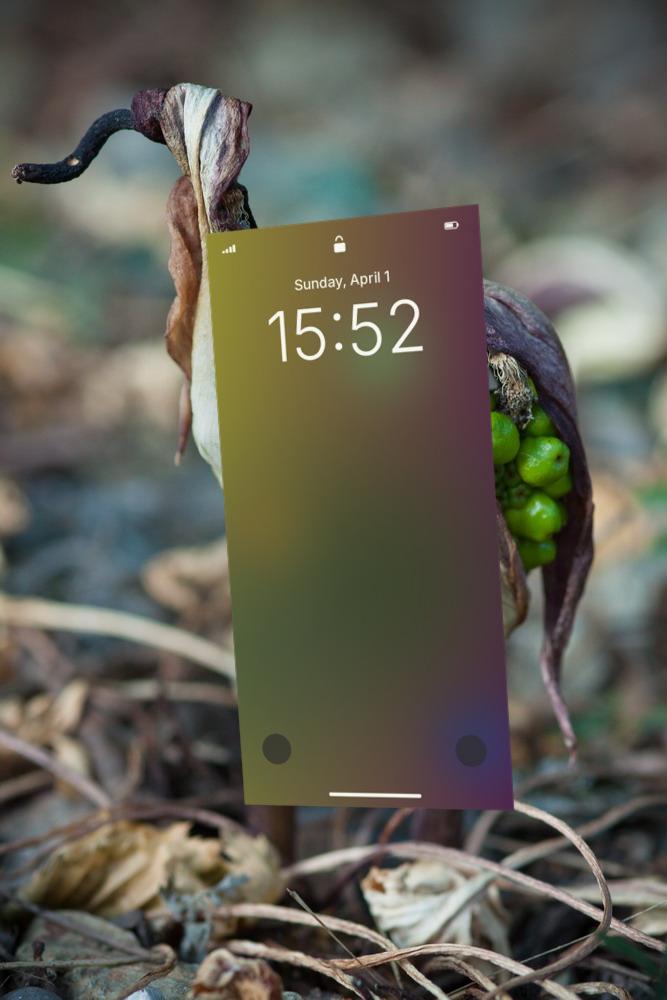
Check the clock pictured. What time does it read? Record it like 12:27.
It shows 15:52
